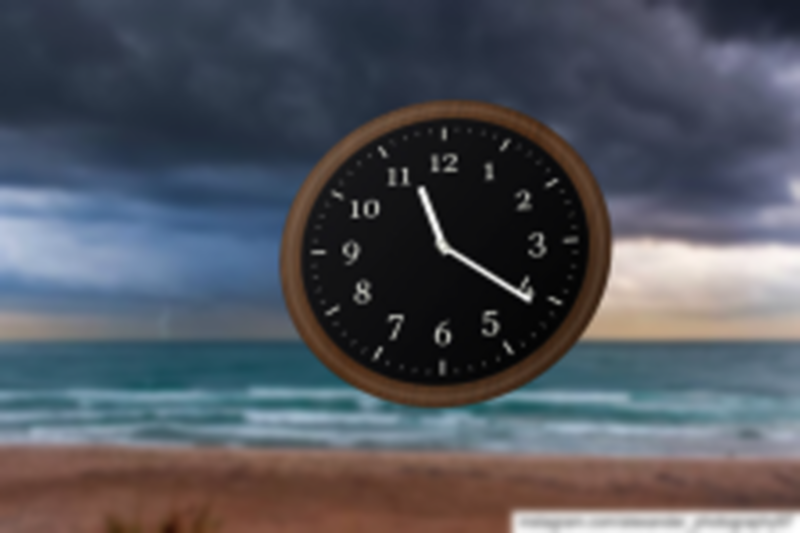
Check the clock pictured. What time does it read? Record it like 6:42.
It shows 11:21
